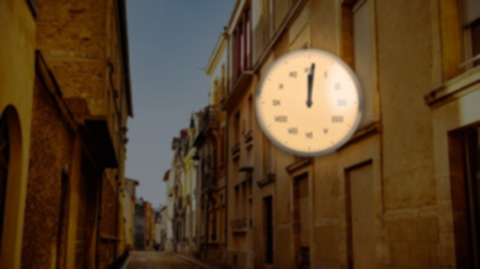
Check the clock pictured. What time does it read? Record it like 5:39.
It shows 12:01
